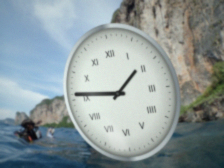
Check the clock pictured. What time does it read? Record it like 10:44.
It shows 1:46
